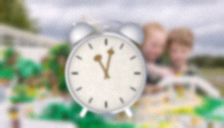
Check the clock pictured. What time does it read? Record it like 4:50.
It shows 11:02
